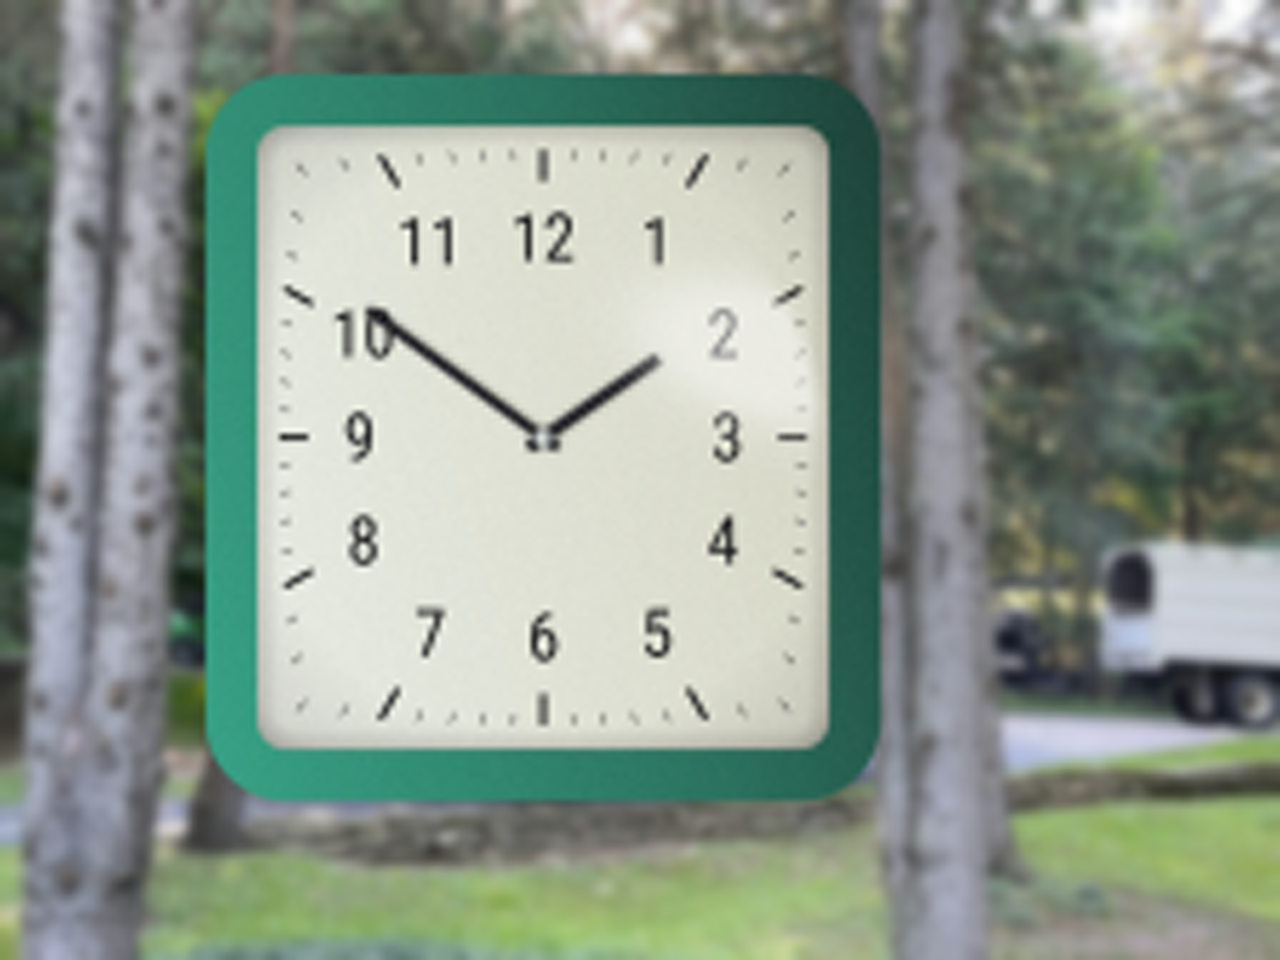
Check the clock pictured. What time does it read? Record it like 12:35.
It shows 1:51
